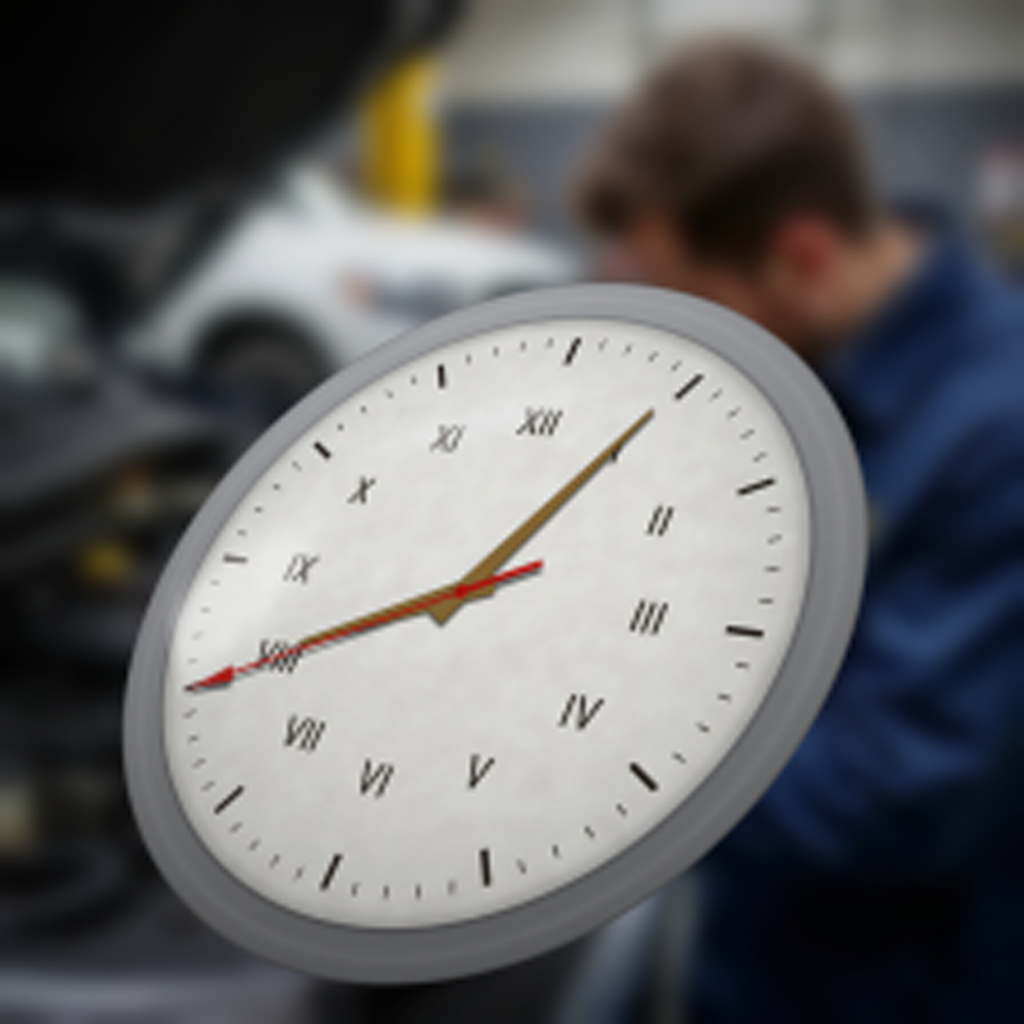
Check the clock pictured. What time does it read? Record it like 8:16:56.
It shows 8:04:40
